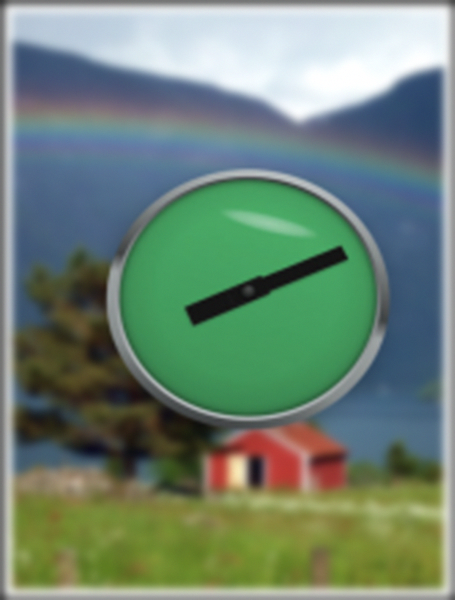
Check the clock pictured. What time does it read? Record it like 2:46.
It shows 8:11
